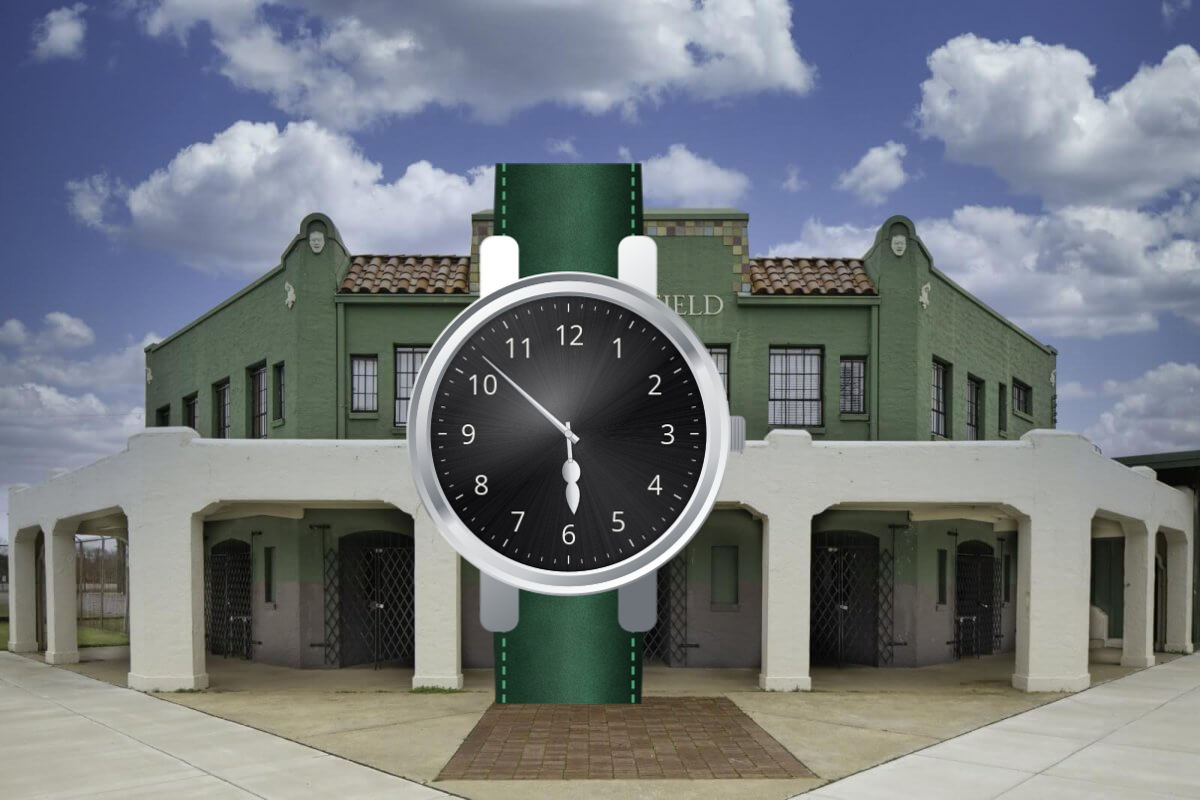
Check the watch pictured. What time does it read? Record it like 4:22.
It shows 5:52
